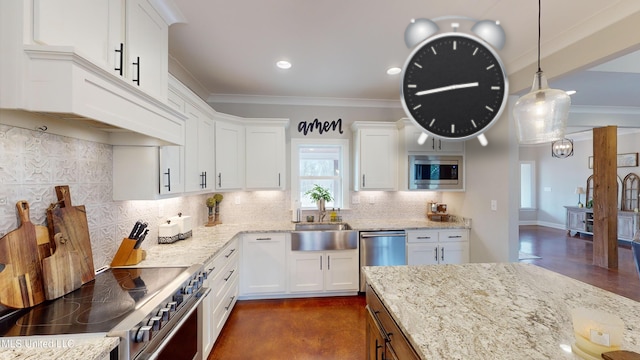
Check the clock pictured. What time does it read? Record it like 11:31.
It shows 2:43
